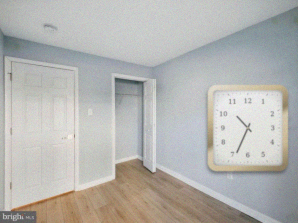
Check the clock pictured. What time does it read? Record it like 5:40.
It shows 10:34
